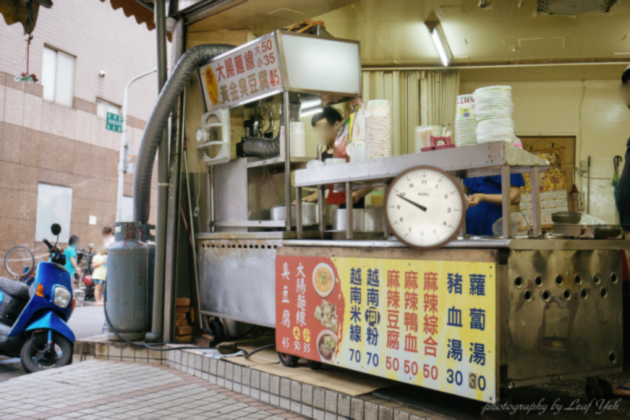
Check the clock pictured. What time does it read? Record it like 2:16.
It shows 9:49
